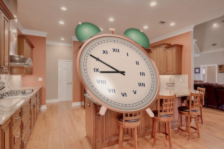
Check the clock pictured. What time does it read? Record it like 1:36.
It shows 8:50
